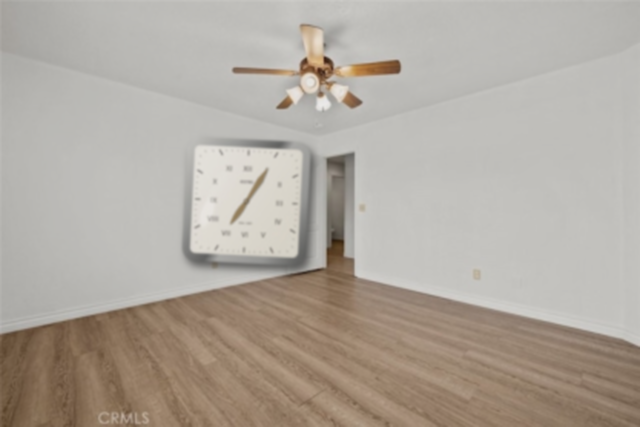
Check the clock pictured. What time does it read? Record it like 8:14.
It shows 7:05
